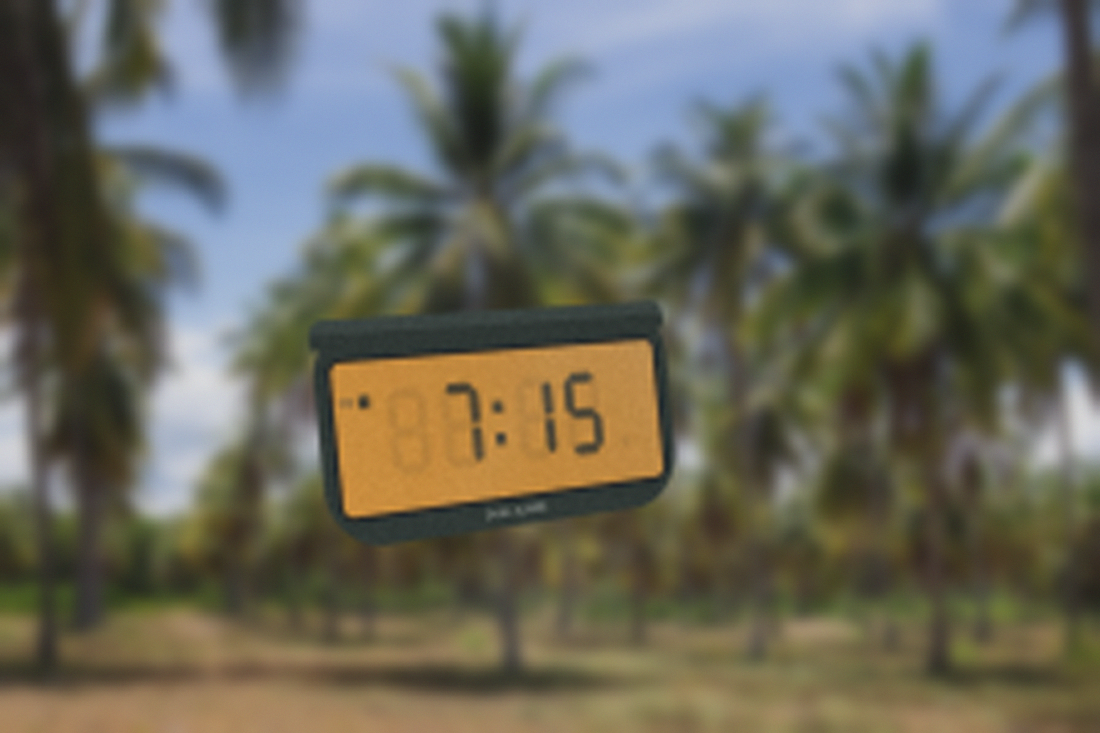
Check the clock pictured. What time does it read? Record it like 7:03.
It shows 7:15
